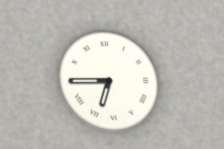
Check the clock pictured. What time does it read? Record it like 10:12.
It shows 6:45
